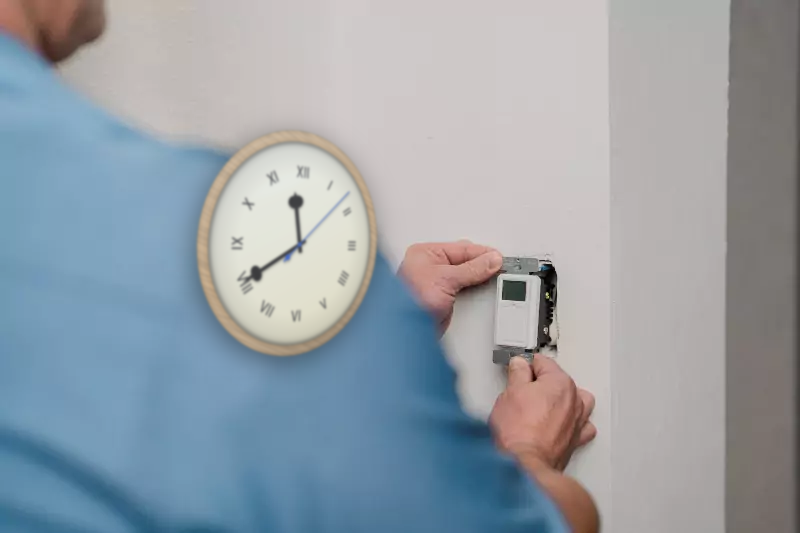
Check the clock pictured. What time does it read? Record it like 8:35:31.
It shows 11:40:08
